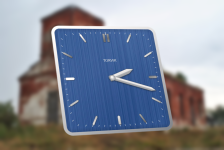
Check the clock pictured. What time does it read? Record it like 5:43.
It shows 2:18
